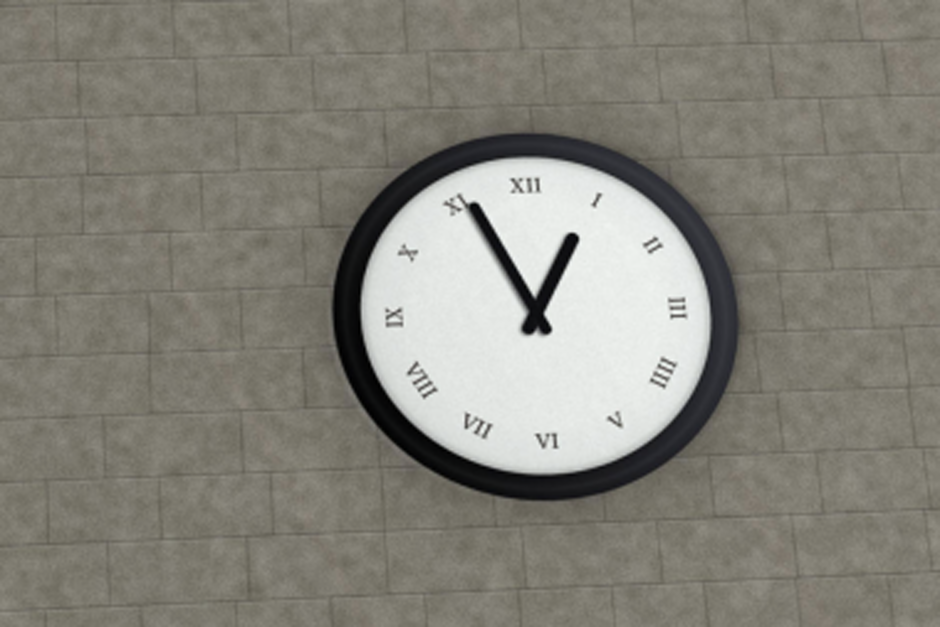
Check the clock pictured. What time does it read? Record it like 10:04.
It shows 12:56
